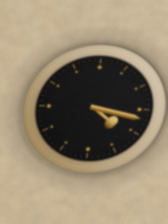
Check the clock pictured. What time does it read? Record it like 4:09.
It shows 4:17
